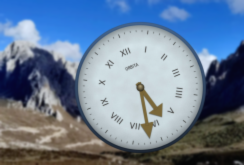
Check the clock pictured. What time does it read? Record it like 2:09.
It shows 5:32
